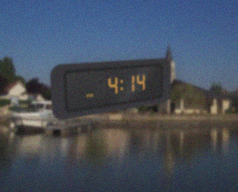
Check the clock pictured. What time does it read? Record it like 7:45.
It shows 4:14
